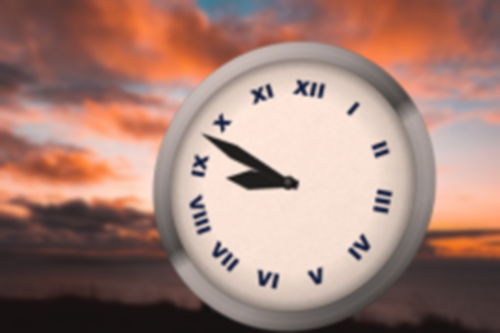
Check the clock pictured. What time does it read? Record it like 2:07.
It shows 8:48
